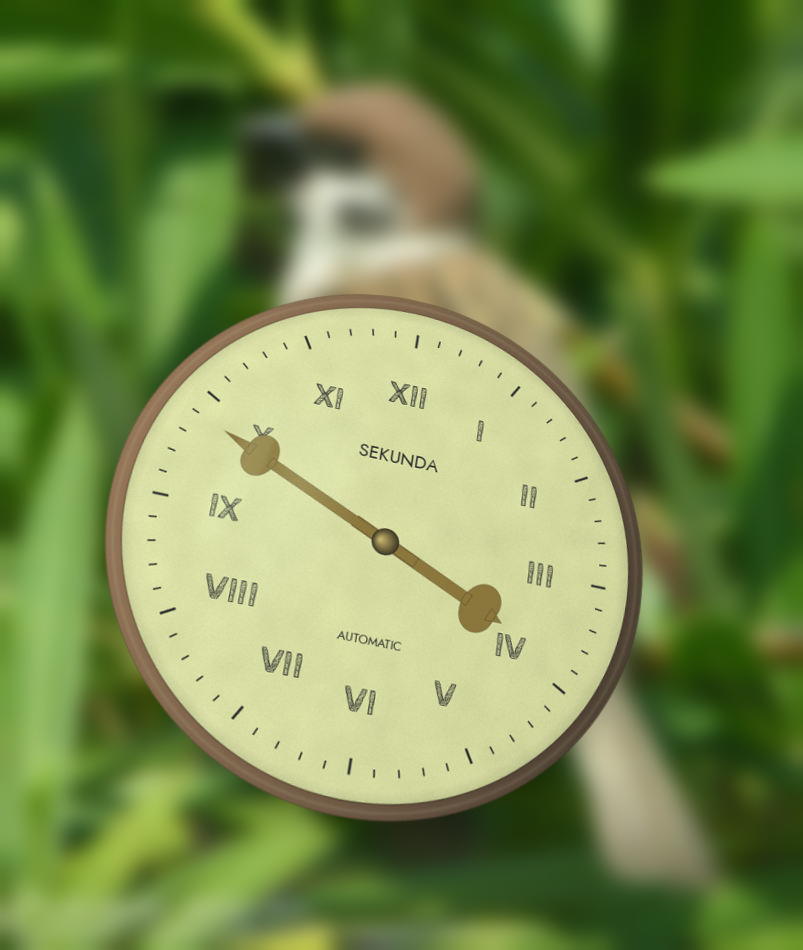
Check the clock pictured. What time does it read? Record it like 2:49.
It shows 3:49
